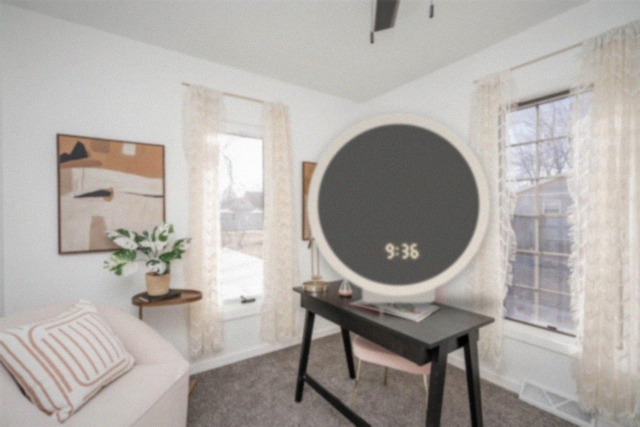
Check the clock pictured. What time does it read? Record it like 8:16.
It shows 9:36
